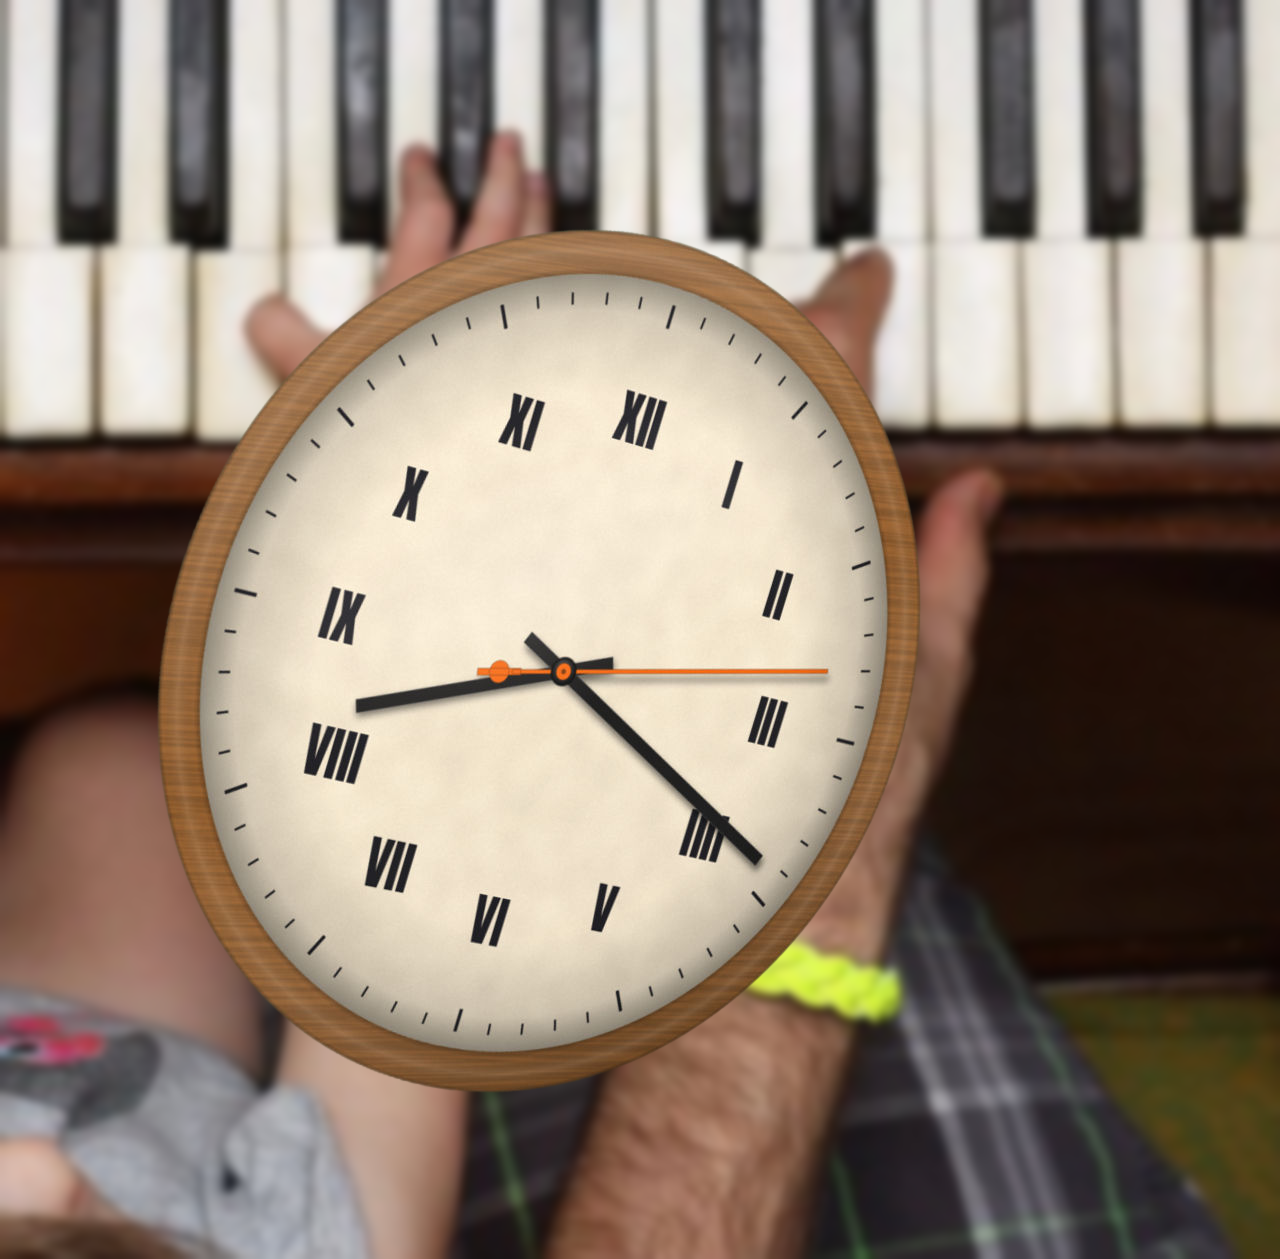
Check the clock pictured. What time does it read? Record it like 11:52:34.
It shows 8:19:13
